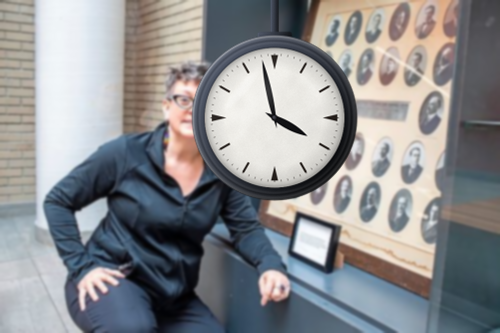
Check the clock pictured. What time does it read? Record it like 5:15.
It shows 3:58
